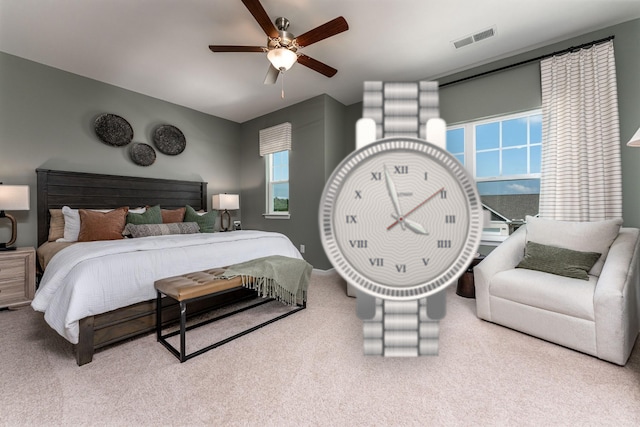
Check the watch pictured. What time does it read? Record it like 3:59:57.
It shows 3:57:09
